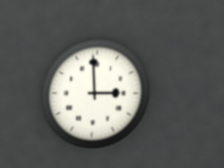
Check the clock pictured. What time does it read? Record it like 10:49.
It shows 2:59
